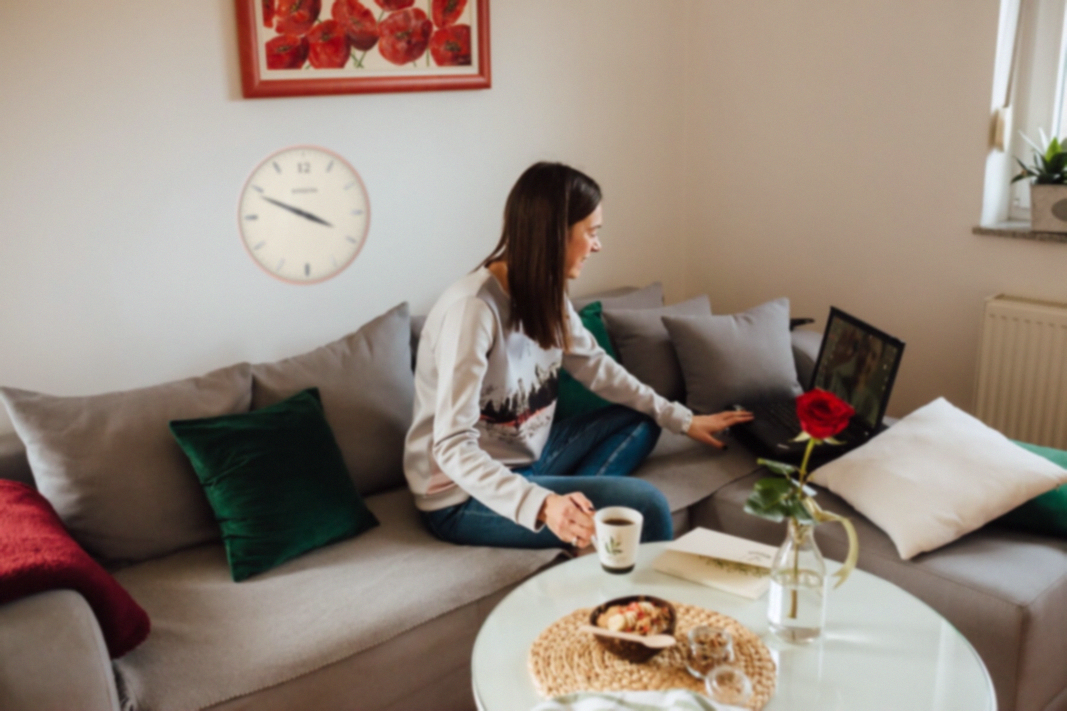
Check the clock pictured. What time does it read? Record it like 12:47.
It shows 3:49
